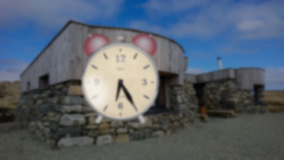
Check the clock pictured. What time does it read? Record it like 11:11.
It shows 6:25
